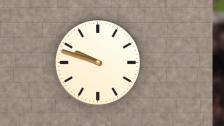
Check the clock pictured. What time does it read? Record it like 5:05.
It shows 9:48
